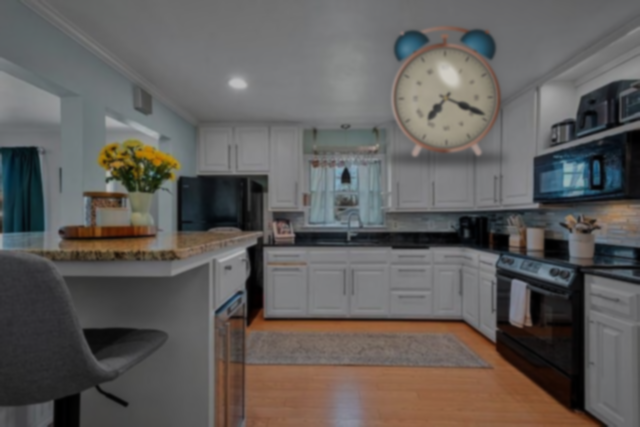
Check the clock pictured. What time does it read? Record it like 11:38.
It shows 7:19
